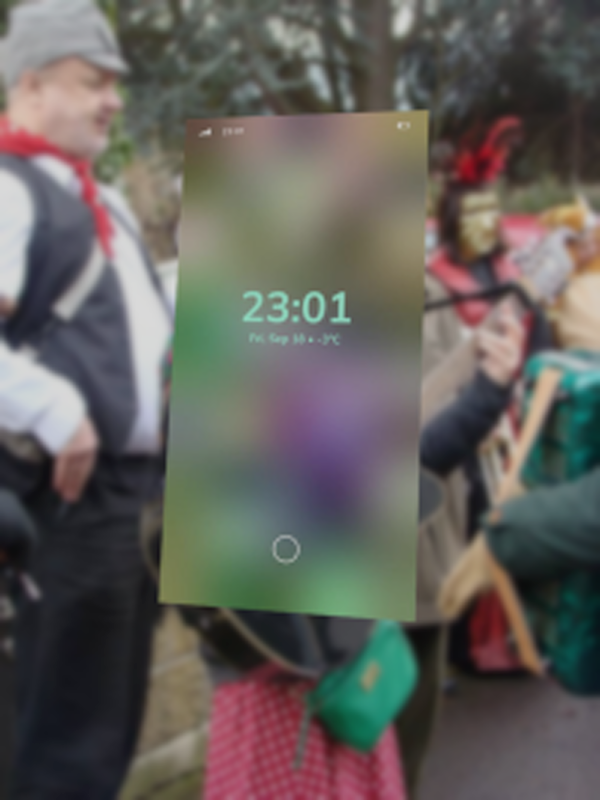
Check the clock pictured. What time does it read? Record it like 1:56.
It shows 23:01
